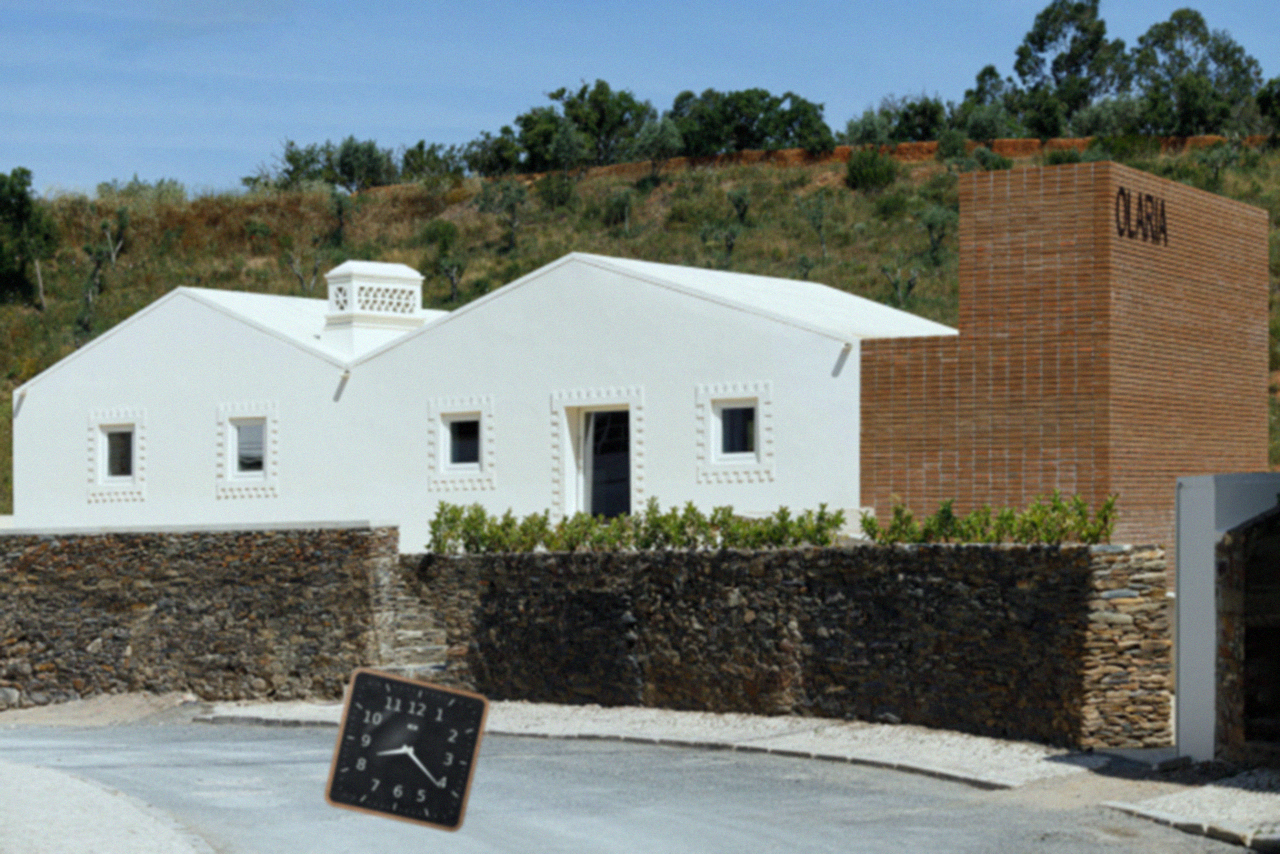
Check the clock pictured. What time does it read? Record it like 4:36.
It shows 8:21
